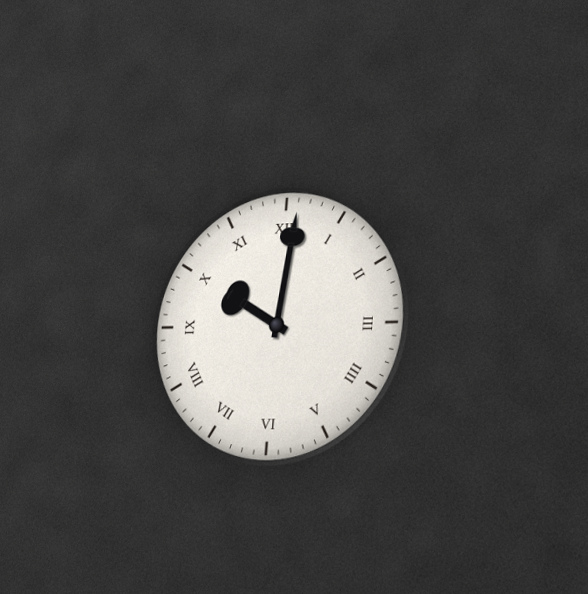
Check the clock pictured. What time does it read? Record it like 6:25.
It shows 10:01
